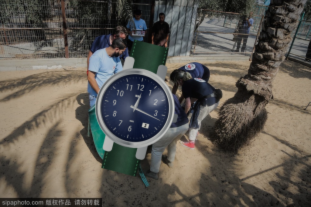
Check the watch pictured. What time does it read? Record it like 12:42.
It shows 12:17
